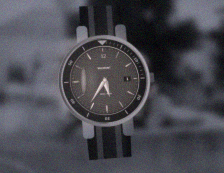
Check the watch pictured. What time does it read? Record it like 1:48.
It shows 5:36
